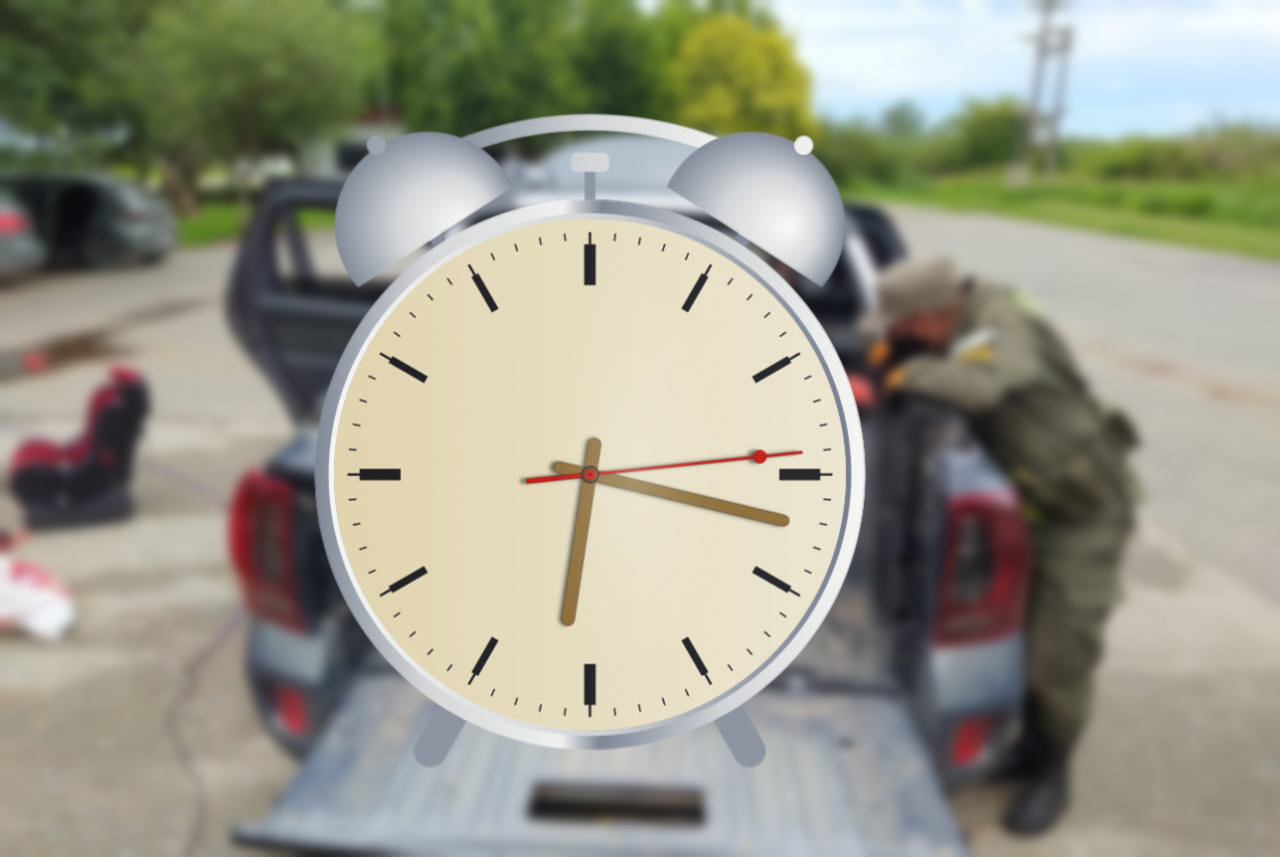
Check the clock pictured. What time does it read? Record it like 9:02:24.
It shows 6:17:14
